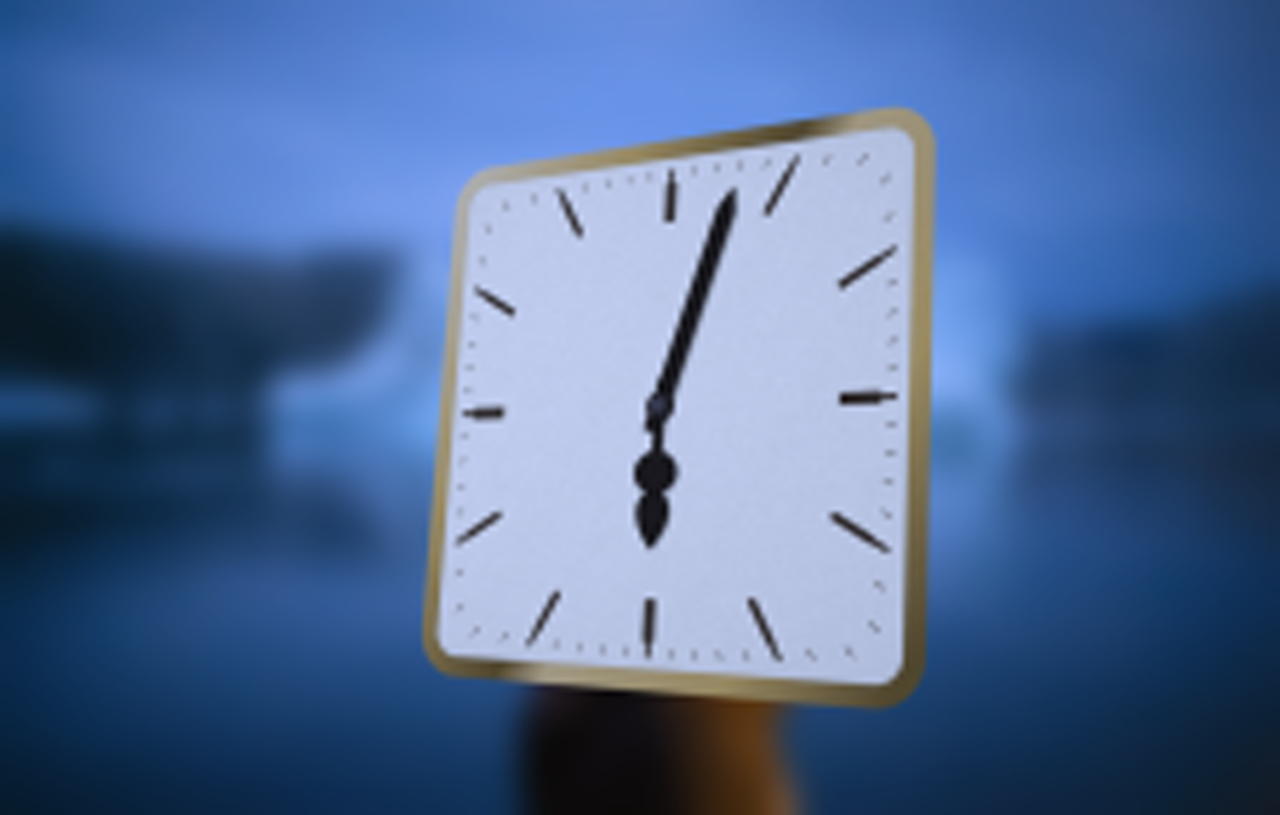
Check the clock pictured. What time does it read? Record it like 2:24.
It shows 6:03
